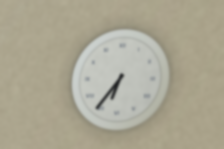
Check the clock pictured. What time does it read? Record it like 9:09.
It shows 6:36
